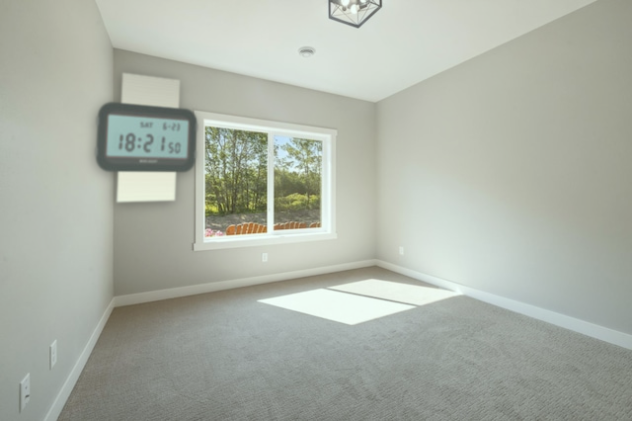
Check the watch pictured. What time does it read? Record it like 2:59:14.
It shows 18:21:50
